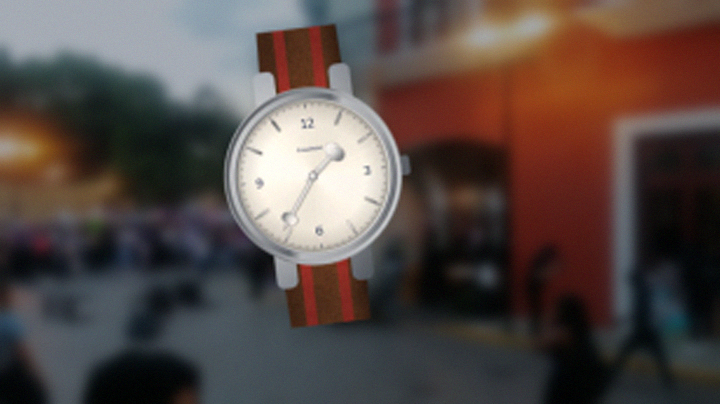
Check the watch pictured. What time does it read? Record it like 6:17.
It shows 1:36
